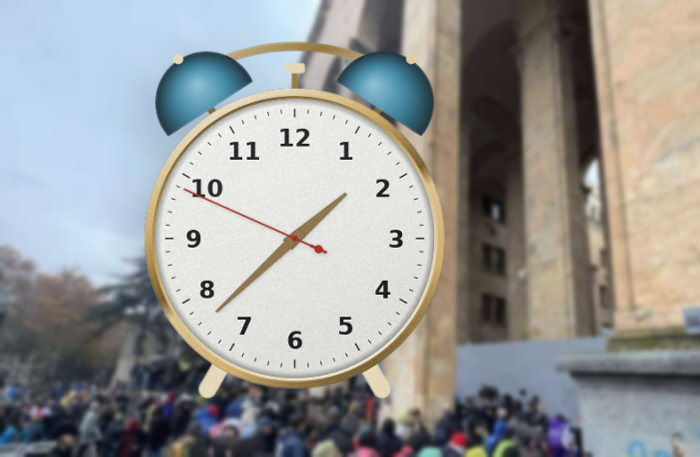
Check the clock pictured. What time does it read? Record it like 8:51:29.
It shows 1:37:49
